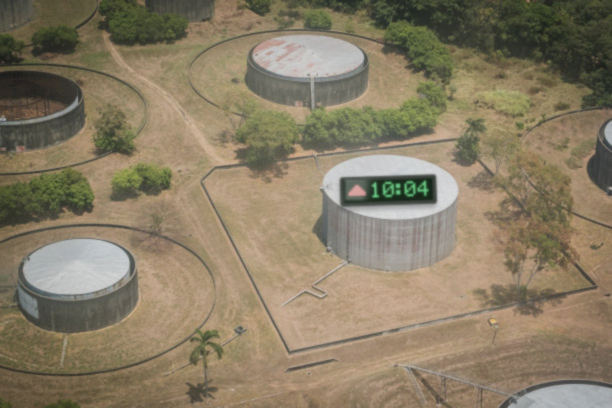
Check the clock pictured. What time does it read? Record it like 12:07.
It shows 10:04
